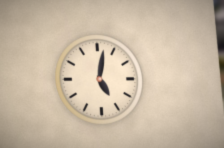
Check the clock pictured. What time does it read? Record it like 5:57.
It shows 5:02
